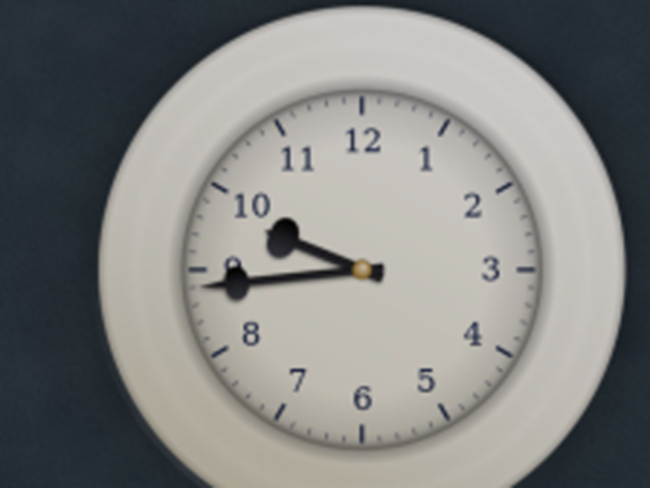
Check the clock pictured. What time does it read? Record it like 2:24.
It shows 9:44
